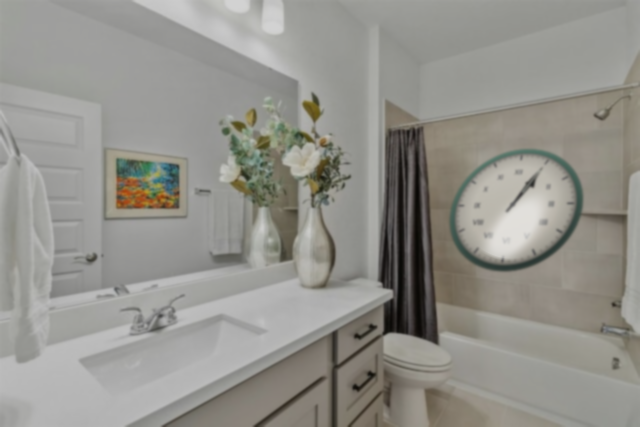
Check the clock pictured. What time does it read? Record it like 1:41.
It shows 1:05
